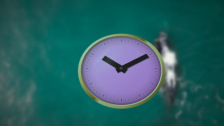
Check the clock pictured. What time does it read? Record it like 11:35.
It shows 10:10
